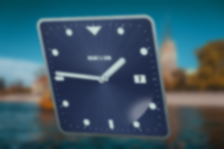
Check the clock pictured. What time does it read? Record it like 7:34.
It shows 1:46
